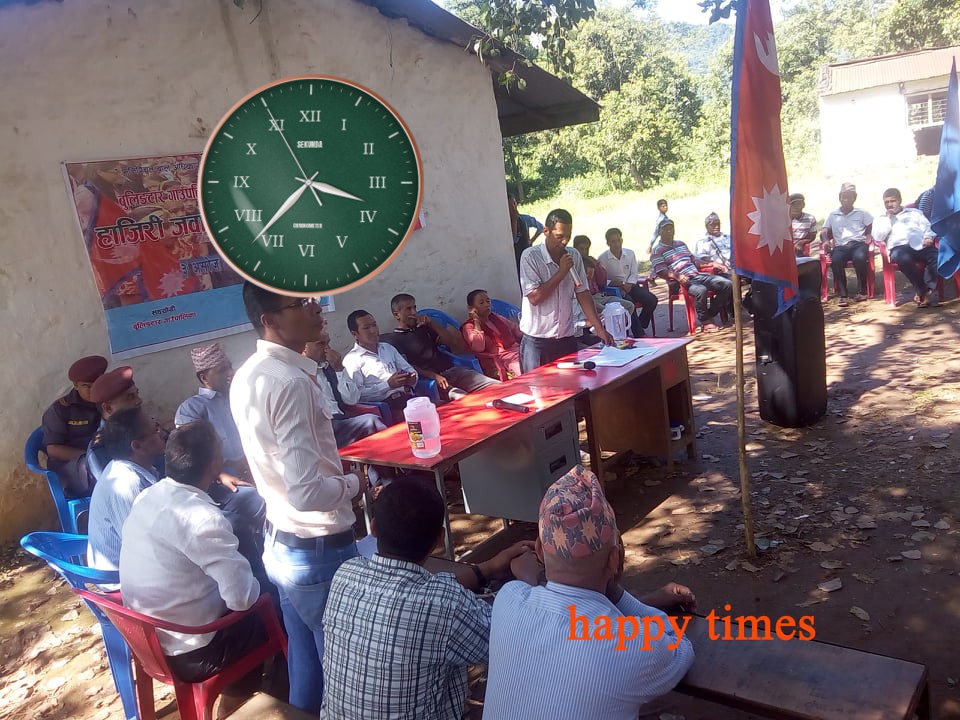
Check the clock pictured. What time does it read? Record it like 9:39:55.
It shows 3:36:55
